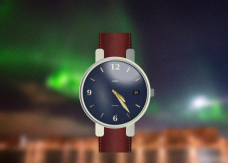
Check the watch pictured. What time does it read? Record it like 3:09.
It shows 4:24
